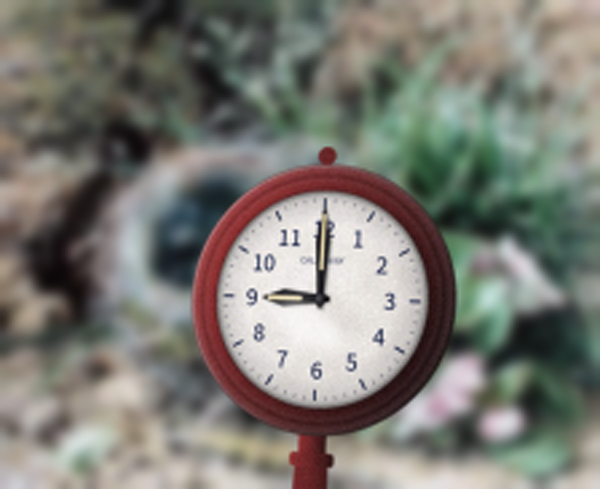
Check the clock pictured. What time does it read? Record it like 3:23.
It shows 9:00
